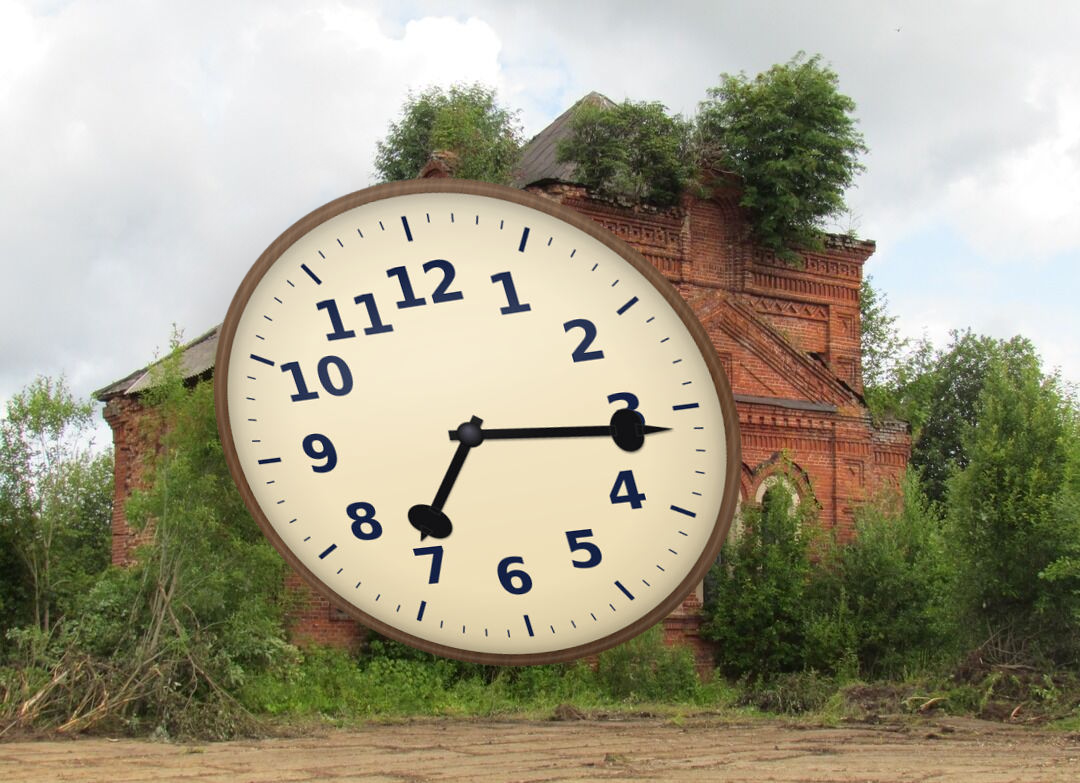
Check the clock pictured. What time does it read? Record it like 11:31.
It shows 7:16
